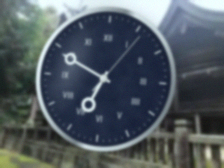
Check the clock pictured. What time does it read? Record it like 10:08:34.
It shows 6:49:06
